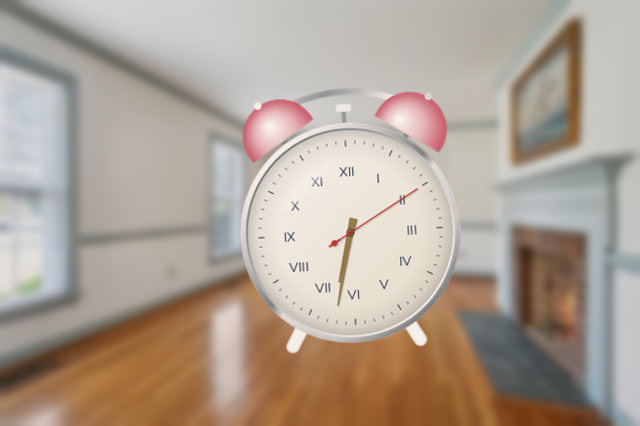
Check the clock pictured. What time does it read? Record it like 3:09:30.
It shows 6:32:10
